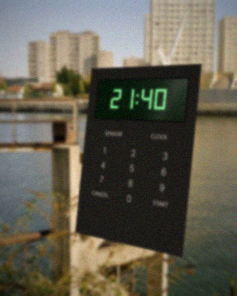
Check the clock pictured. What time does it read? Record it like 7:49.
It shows 21:40
